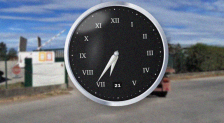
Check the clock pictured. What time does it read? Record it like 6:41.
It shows 6:36
